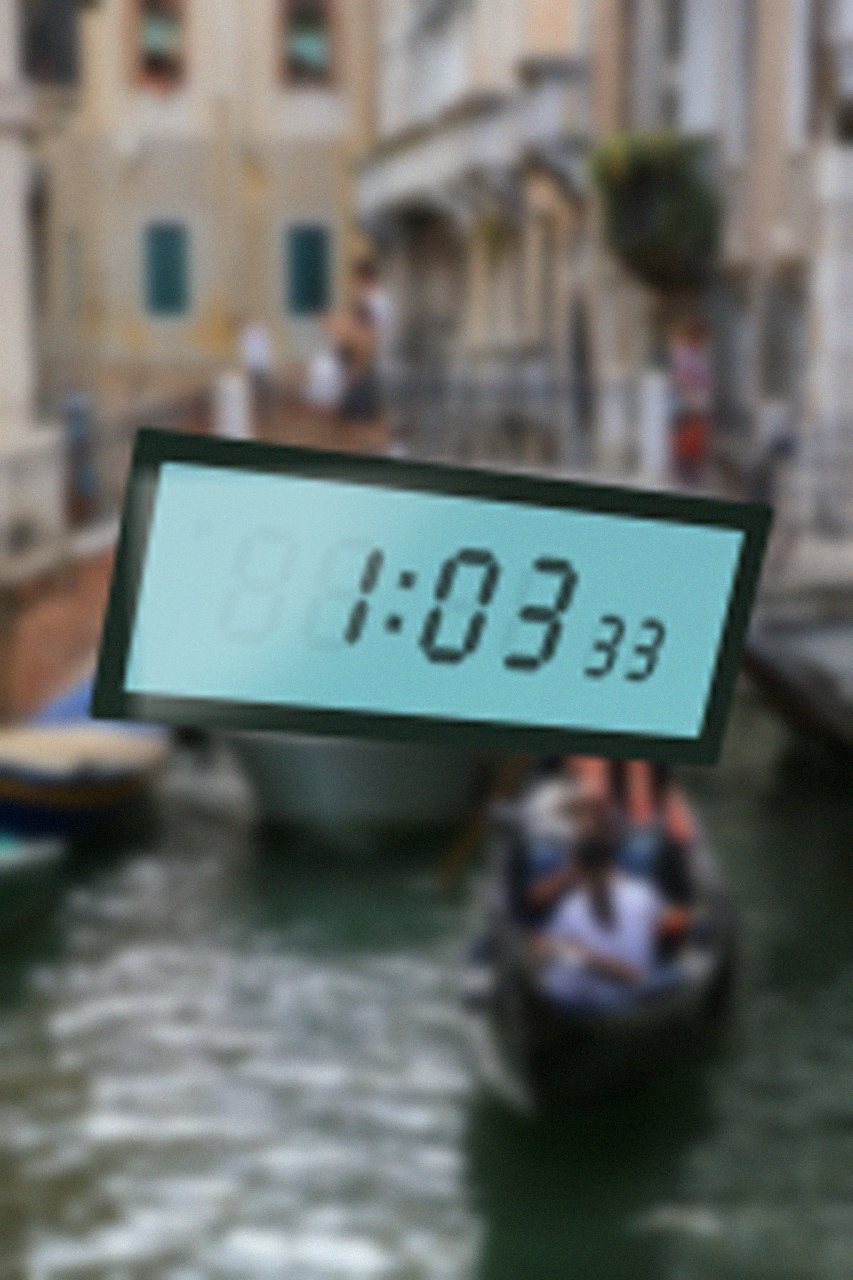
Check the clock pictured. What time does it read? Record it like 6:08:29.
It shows 1:03:33
